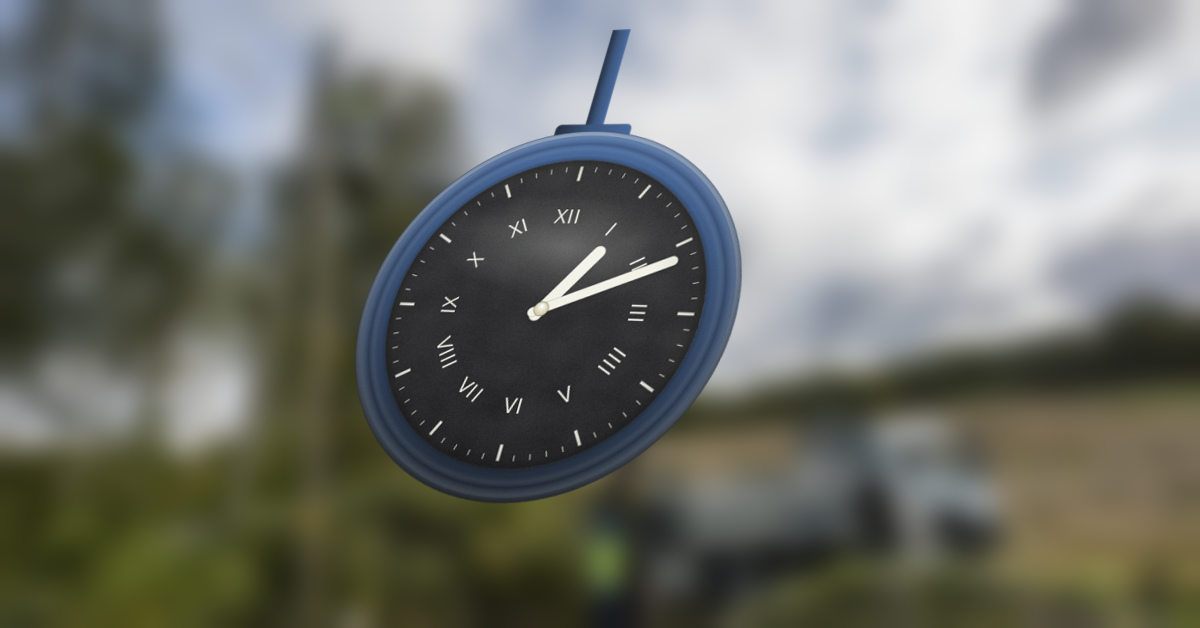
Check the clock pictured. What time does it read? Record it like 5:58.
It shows 1:11
